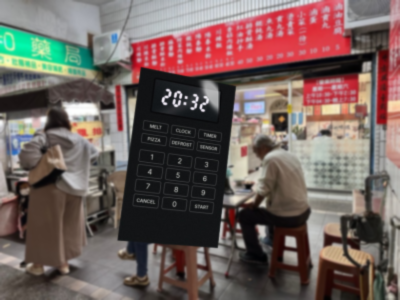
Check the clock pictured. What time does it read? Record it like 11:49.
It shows 20:32
